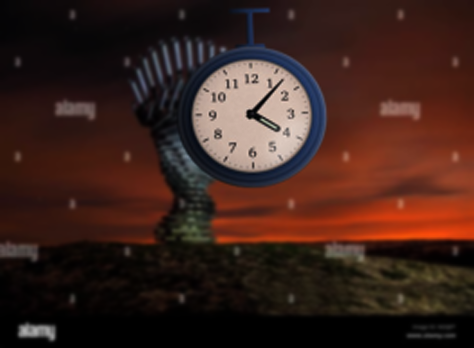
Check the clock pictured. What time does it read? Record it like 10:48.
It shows 4:07
